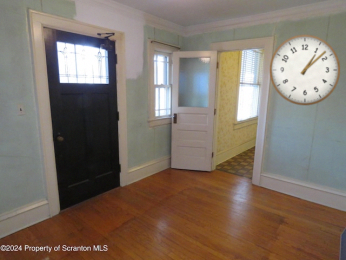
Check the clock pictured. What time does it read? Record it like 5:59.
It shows 1:08
